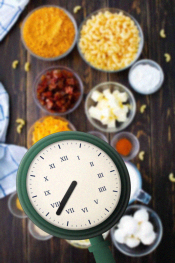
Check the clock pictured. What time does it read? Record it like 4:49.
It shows 7:38
